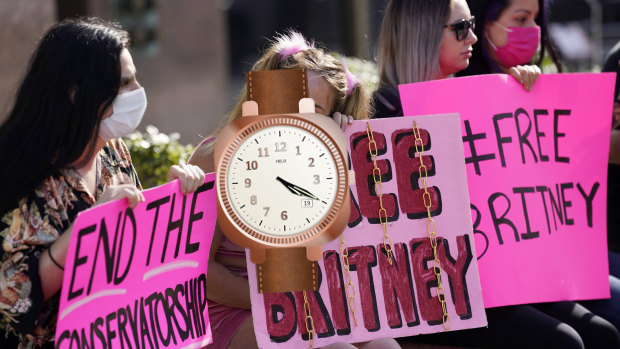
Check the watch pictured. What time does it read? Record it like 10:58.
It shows 4:20
